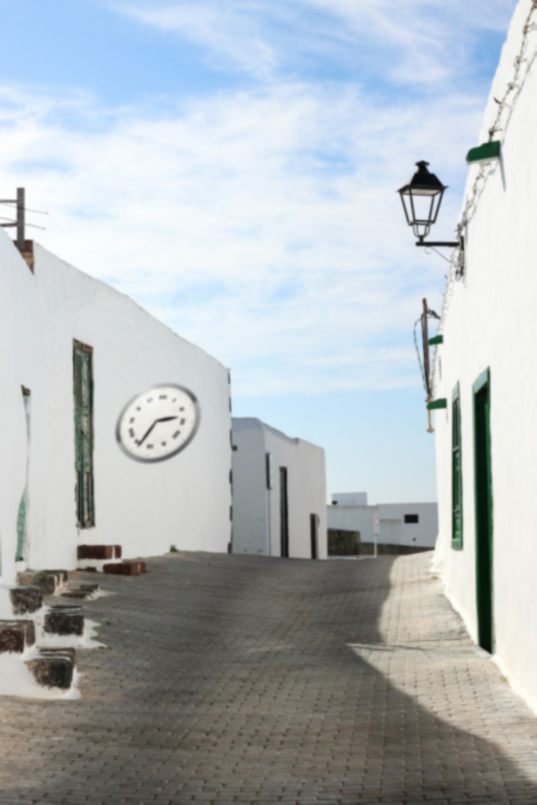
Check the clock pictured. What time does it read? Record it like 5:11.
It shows 2:34
